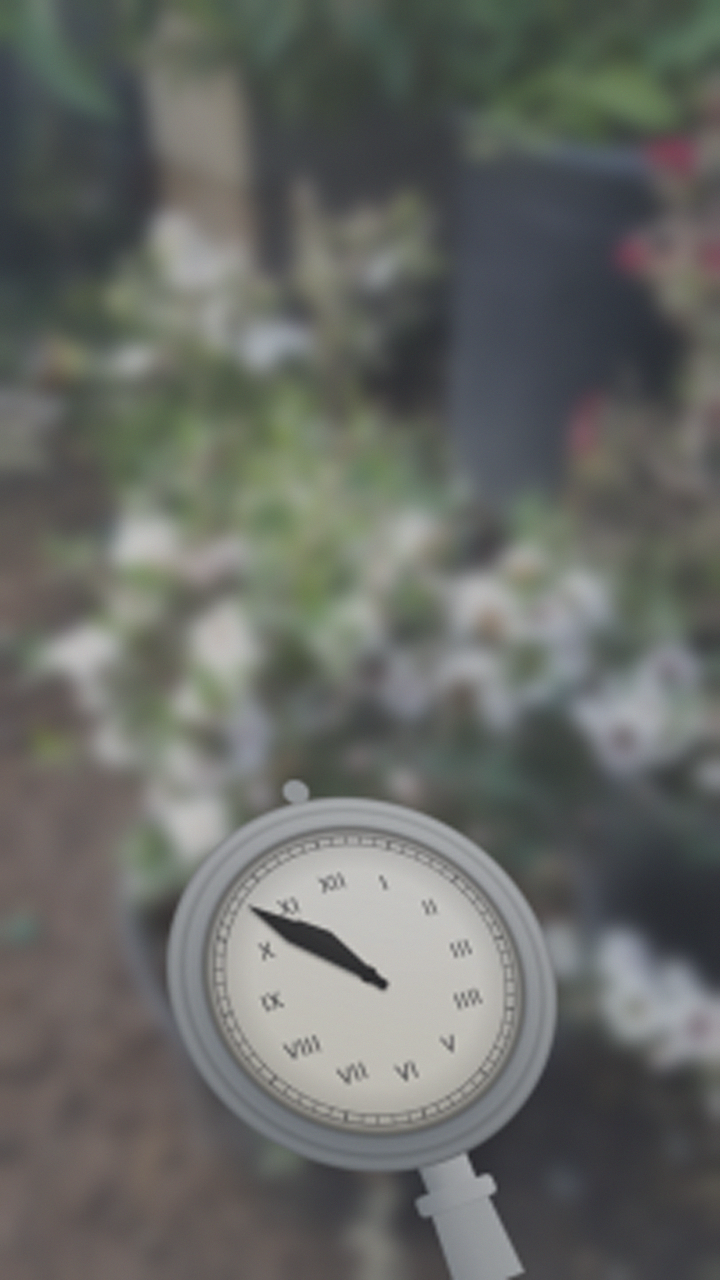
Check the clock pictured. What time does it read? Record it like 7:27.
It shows 10:53
